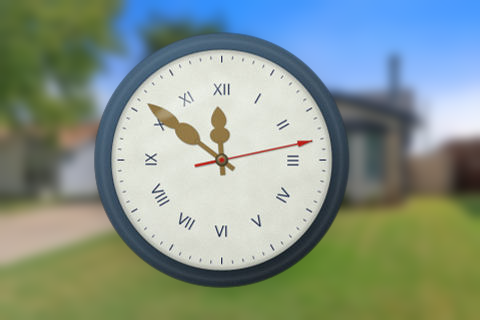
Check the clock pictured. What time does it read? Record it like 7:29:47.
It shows 11:51:13
